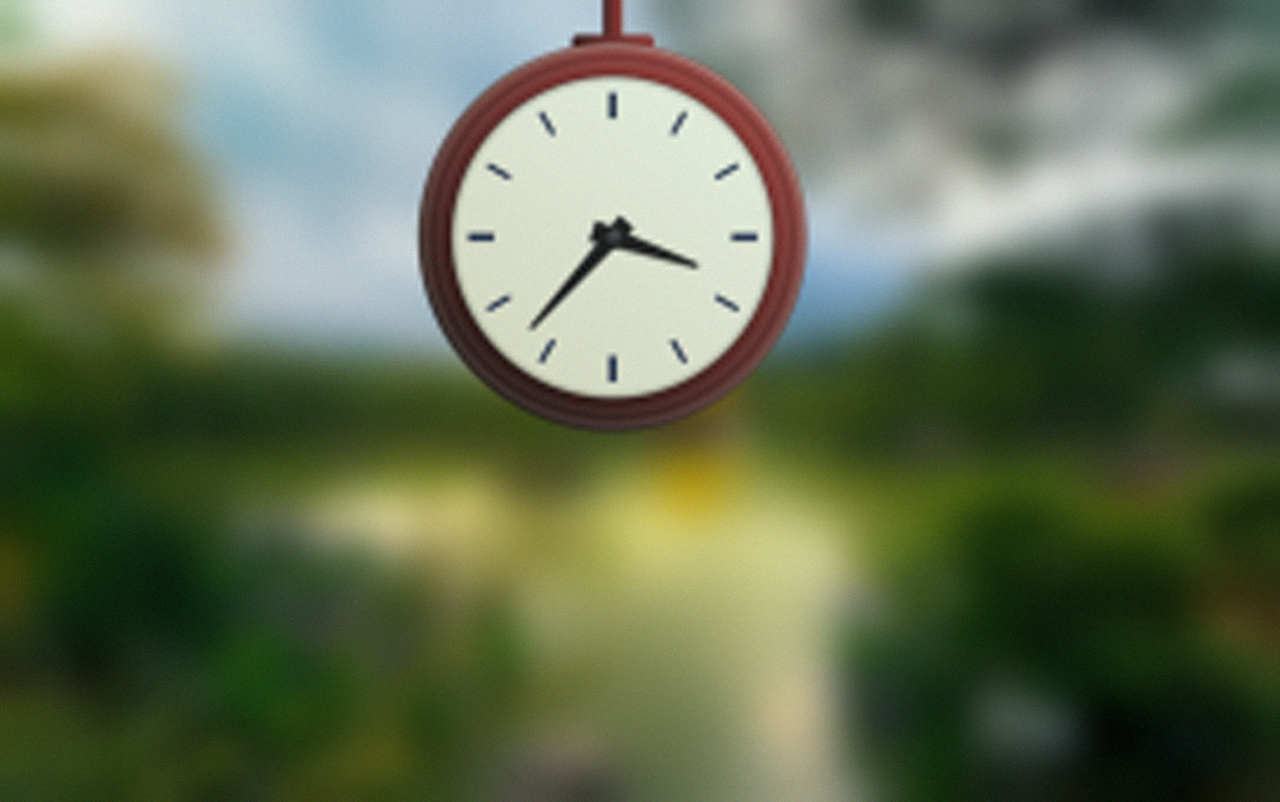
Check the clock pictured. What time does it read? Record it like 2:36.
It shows 3:37
